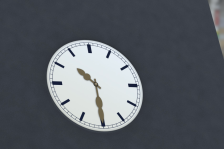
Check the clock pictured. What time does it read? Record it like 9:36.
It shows 10:30
